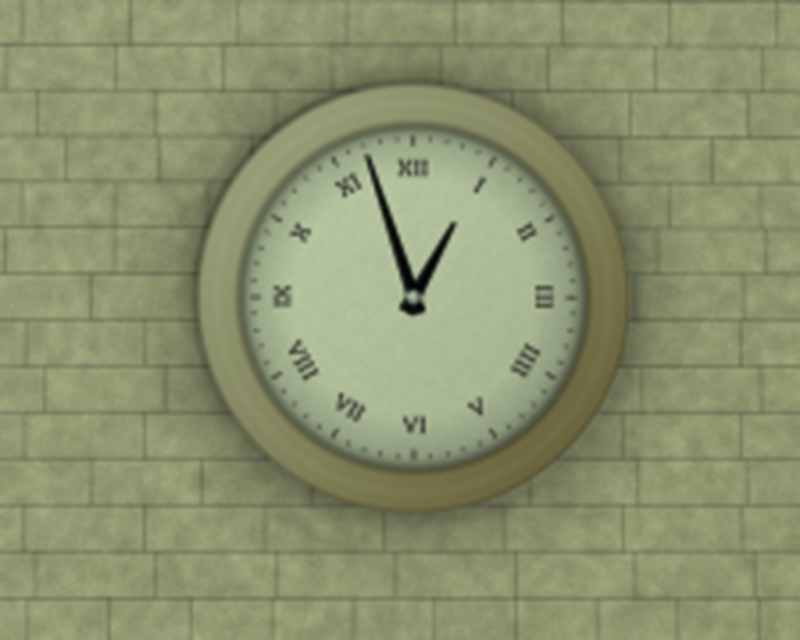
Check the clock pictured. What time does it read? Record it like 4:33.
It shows 12:57
